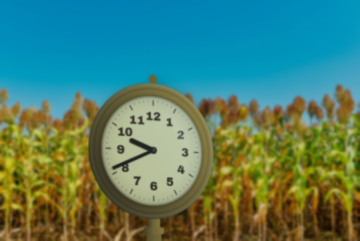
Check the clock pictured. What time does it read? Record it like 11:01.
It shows 9:41
